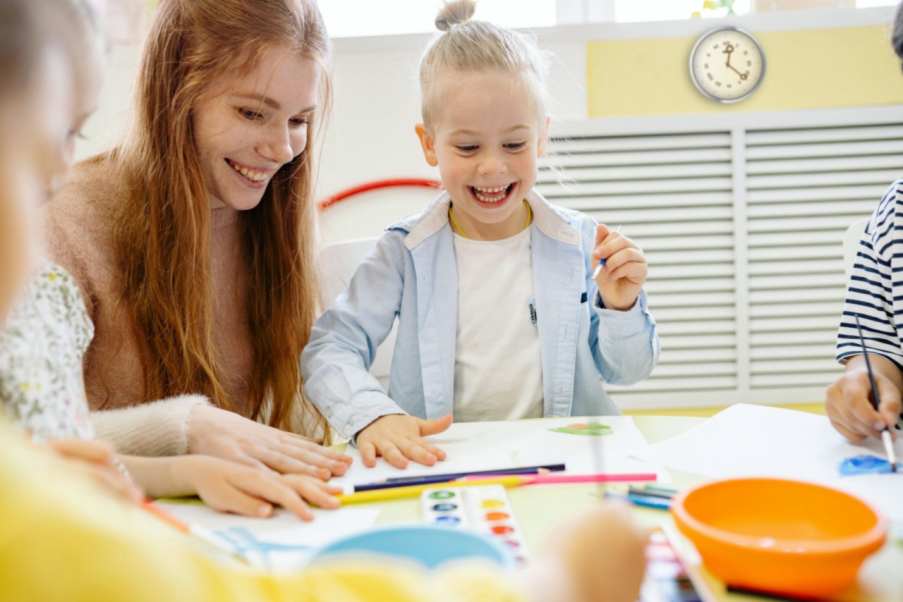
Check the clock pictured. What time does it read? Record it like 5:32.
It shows 12:22
